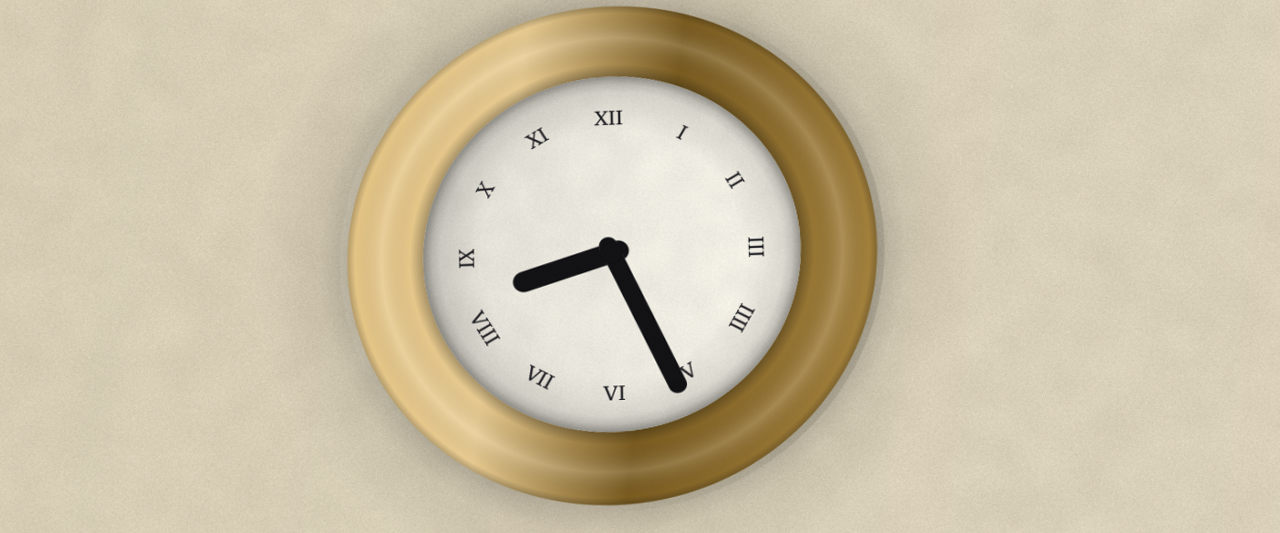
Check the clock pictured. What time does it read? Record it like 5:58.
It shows 8:26
